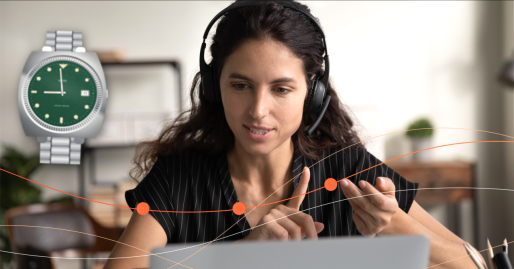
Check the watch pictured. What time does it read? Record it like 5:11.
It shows 8:59
